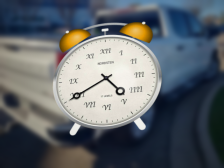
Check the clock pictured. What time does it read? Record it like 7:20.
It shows 4:40
